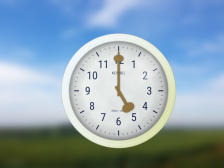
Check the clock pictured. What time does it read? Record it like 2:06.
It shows 5:00
